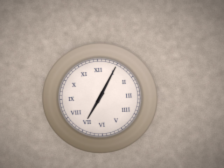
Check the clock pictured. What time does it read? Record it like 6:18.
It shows 7:05
